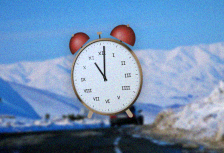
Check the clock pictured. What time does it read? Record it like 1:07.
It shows 11:01
